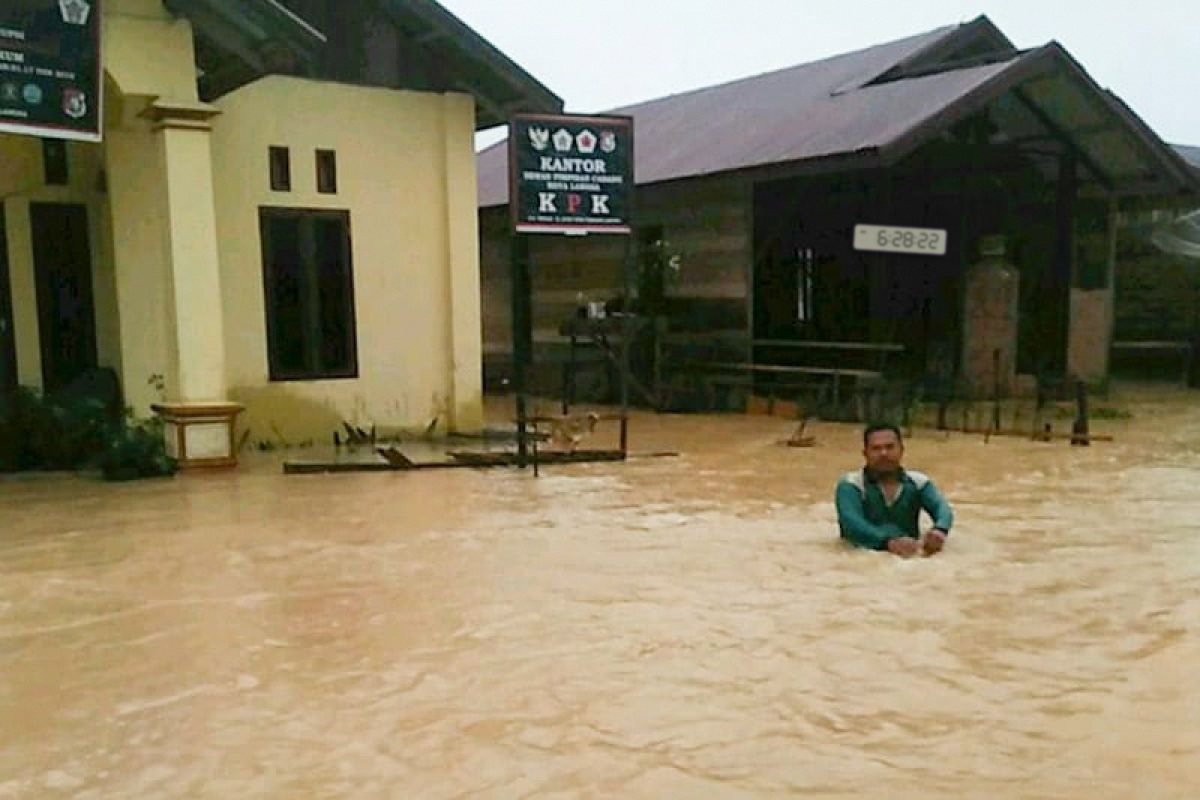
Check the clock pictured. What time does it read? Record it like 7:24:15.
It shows 6:28:22
